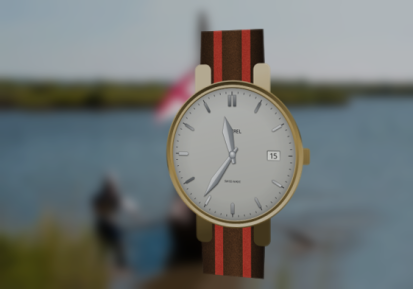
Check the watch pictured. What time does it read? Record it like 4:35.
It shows 11:36
